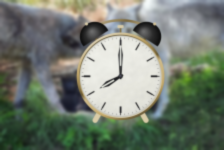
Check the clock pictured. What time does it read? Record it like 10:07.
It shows 8:00
